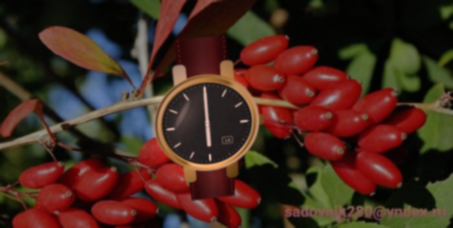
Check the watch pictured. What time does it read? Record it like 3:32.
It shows 6:00
